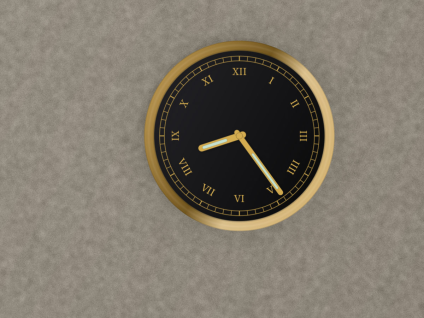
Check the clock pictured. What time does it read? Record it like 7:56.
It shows 8:24
